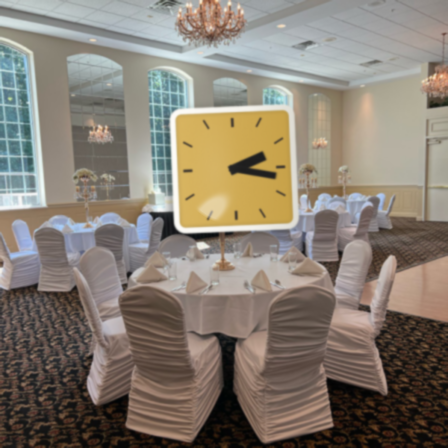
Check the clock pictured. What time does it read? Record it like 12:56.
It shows 2:17
